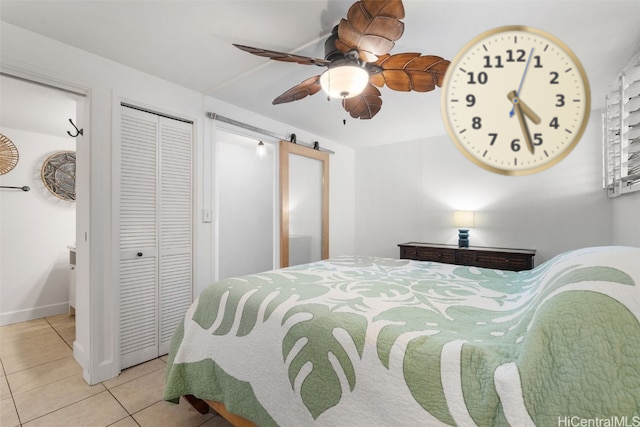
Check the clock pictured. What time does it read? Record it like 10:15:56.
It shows 4:27:03
